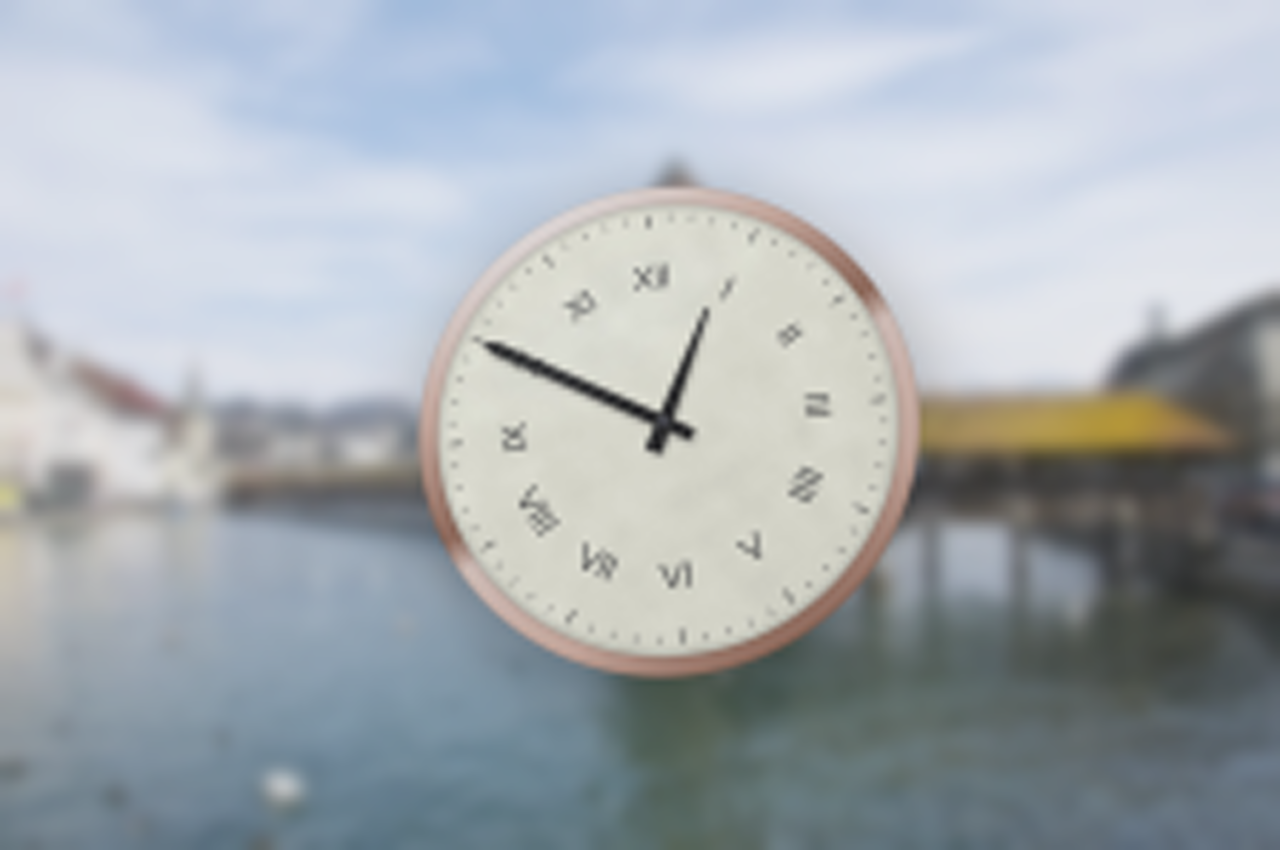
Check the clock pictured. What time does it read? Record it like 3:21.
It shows 12:50
